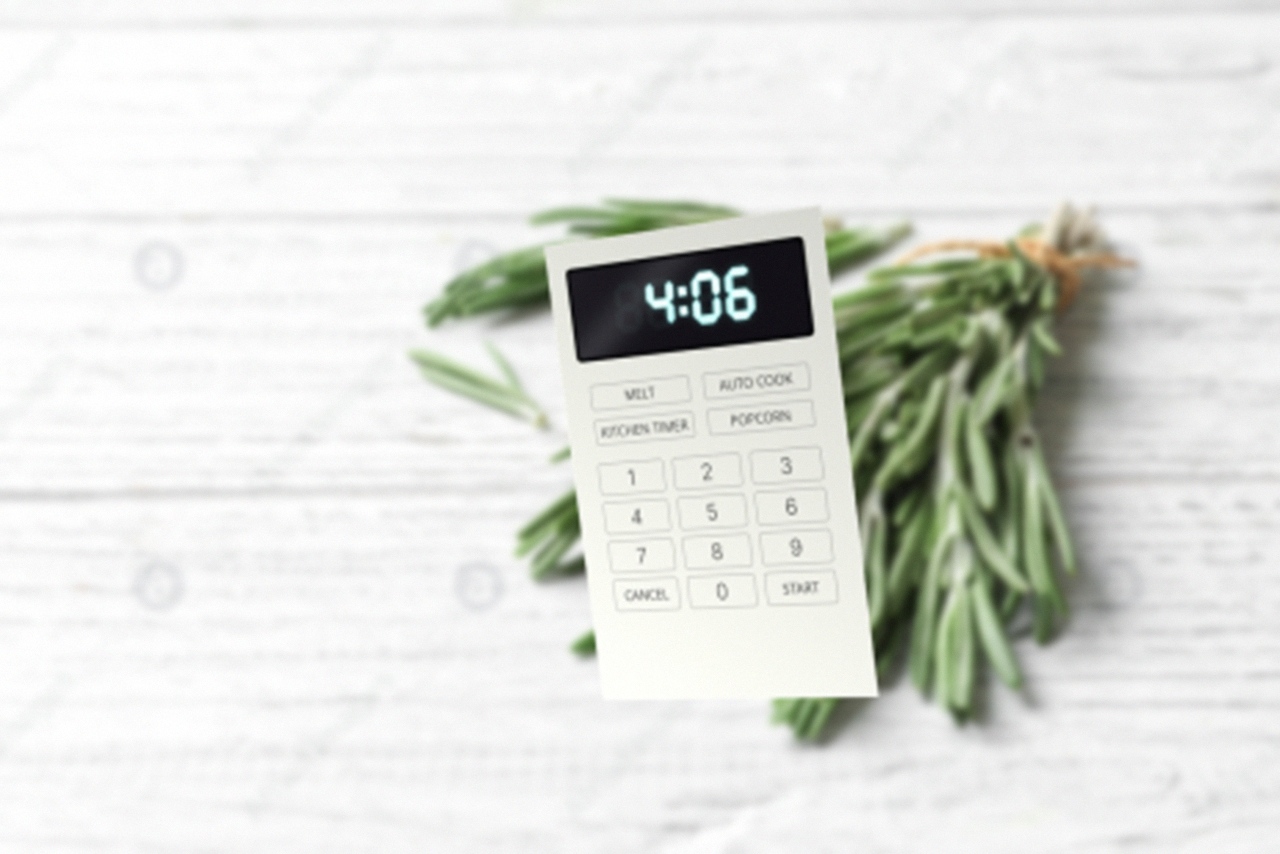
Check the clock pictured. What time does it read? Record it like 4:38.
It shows 4:06
